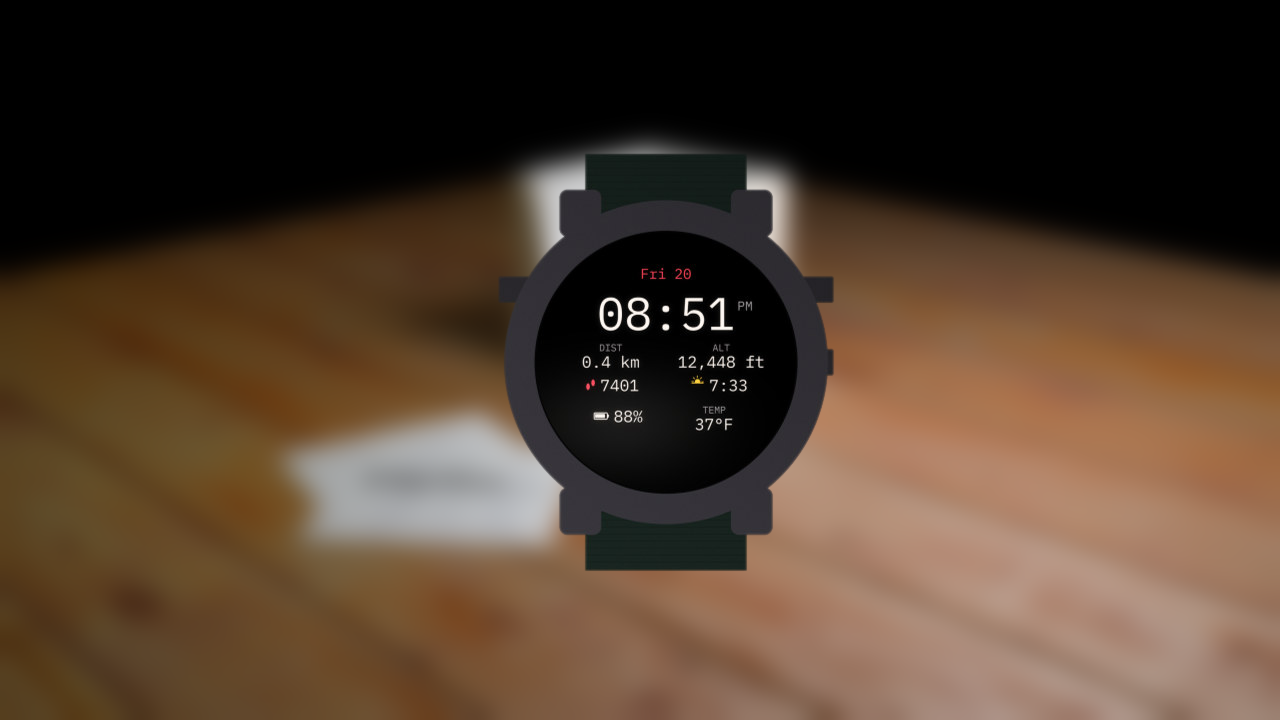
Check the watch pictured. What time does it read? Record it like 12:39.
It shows 8:51
